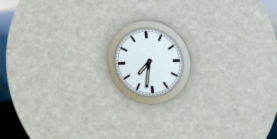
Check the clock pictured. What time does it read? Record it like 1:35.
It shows 7:32
